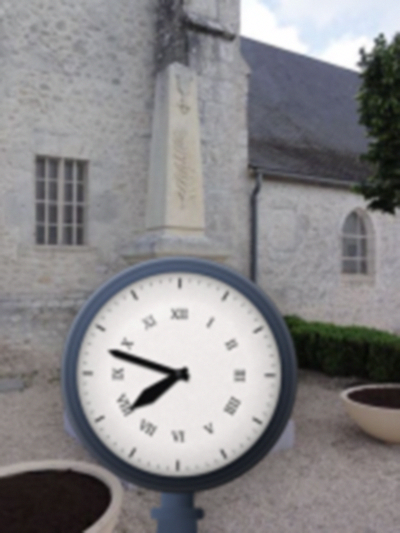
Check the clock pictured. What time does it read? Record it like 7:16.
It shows 7:48
